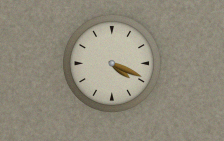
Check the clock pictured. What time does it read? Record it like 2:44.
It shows 4:19
